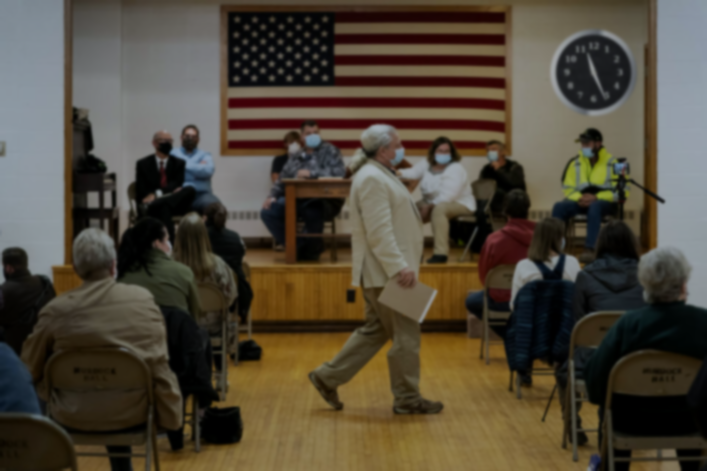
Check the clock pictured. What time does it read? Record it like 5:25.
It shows 11:26
